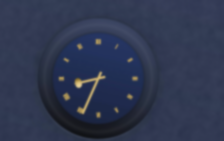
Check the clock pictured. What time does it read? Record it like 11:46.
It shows 8:34
